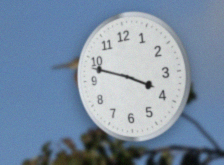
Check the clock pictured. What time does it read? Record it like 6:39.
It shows 3:48
